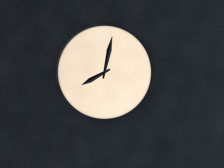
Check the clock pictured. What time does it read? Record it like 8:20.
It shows 8:02
